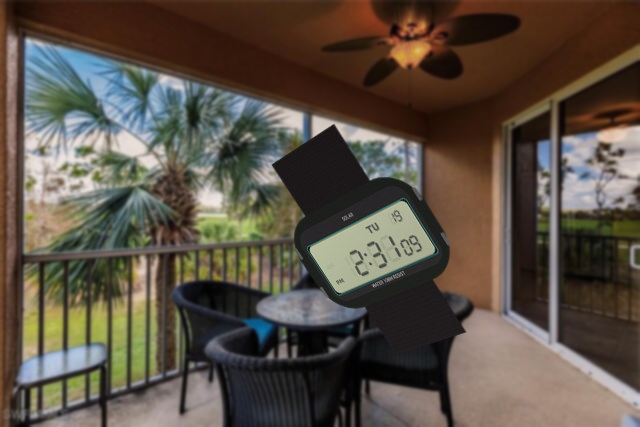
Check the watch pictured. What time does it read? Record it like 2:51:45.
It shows 2:31:09
